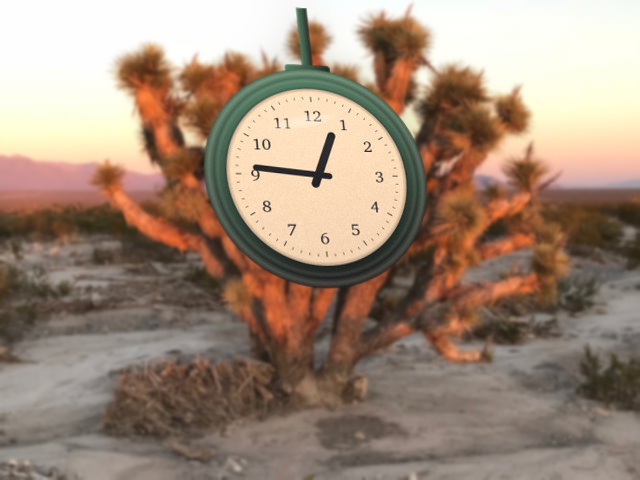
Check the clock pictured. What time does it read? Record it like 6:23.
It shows 12:46
